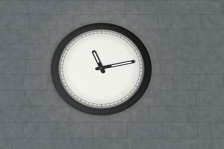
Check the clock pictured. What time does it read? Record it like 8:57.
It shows 11:13
